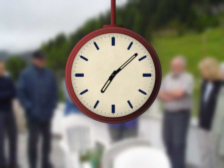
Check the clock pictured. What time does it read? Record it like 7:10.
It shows 7:08
